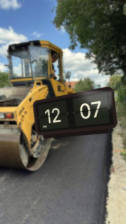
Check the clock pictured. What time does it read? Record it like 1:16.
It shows 12:07
